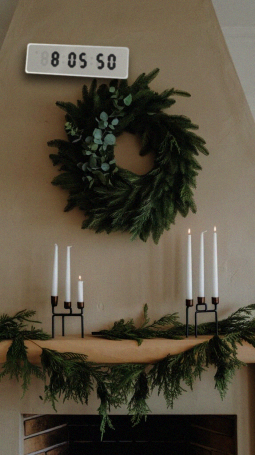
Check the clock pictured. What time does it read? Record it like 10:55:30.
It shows 8:05:50
